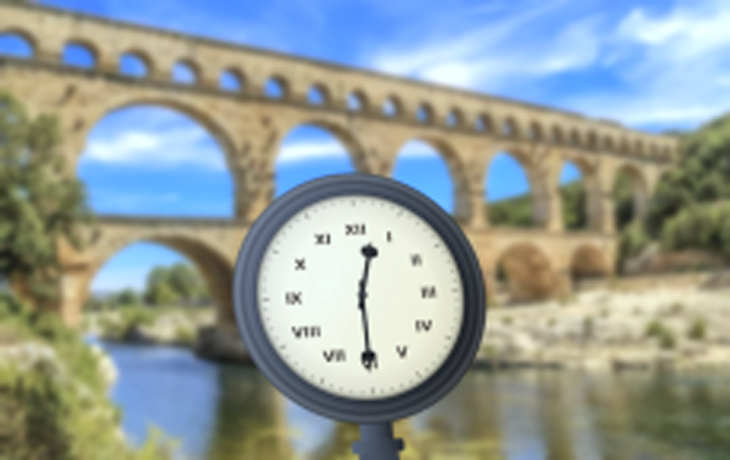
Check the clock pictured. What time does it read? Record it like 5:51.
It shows 12:30
